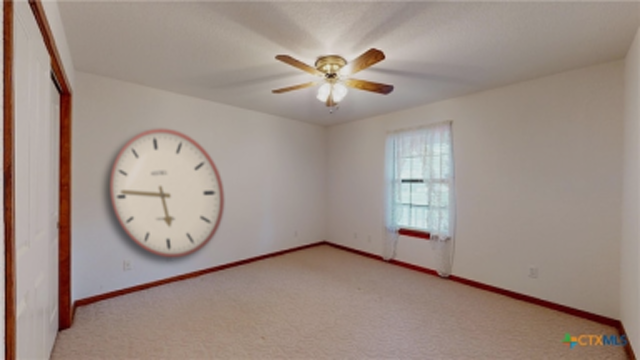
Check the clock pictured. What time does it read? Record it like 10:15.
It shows 5:46
